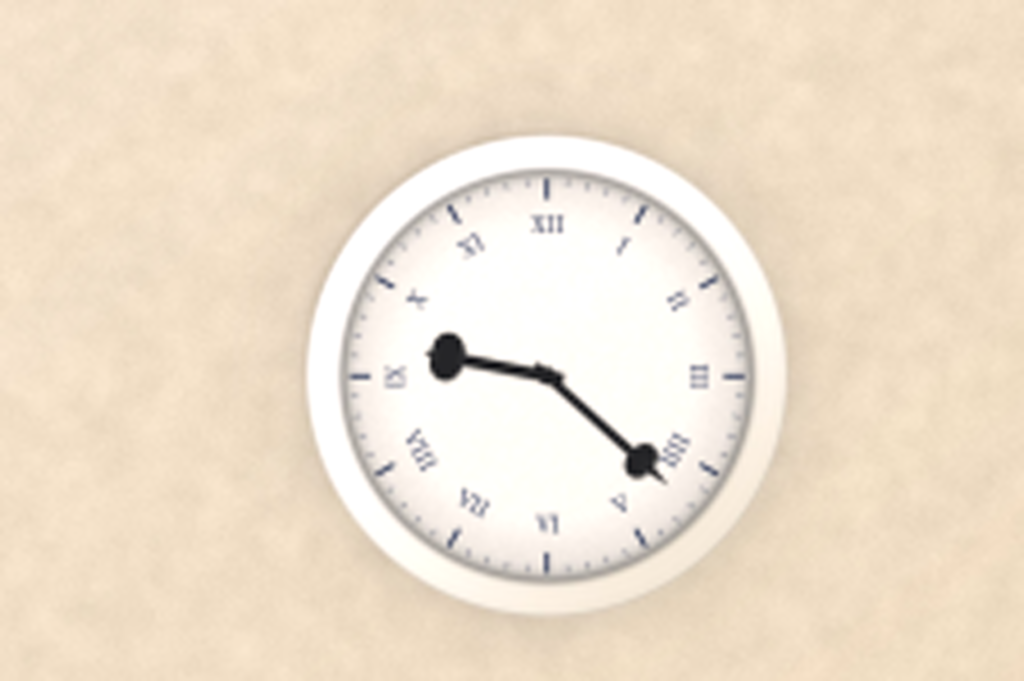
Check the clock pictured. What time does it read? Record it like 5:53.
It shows 9:22
